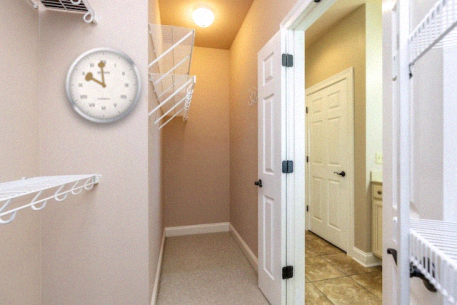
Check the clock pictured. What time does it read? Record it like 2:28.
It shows 9:59
